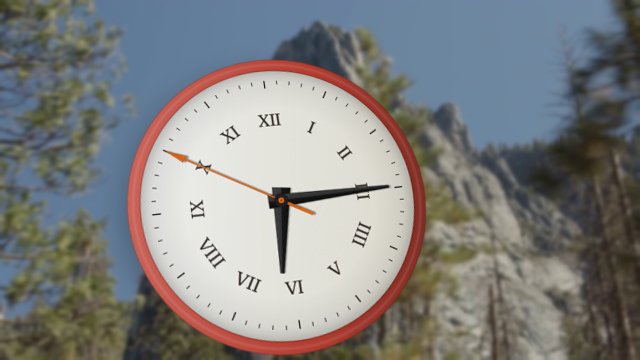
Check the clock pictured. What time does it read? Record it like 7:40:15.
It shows 6:14:50
